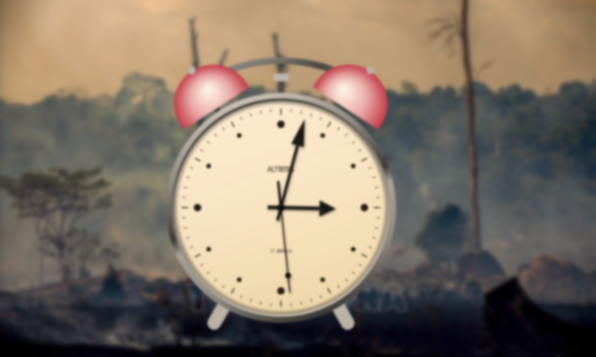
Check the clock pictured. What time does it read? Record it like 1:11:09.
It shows 3:02:29
